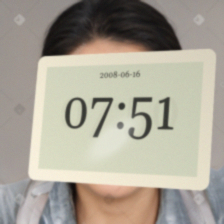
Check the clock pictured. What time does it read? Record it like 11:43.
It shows 7:51
